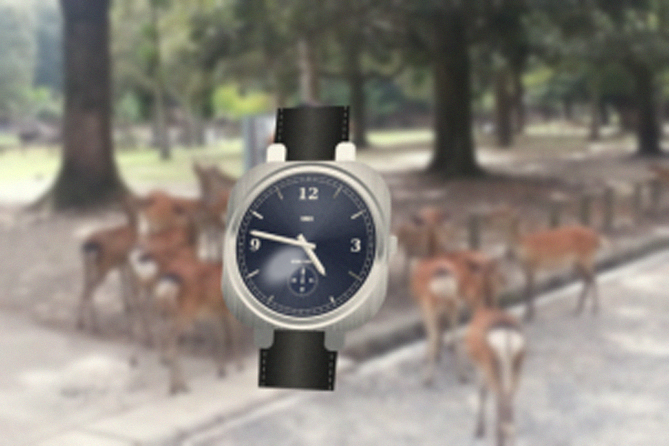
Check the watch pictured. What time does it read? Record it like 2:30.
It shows 4:47
